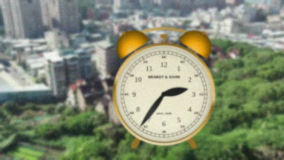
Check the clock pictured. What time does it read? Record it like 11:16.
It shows 2:36
